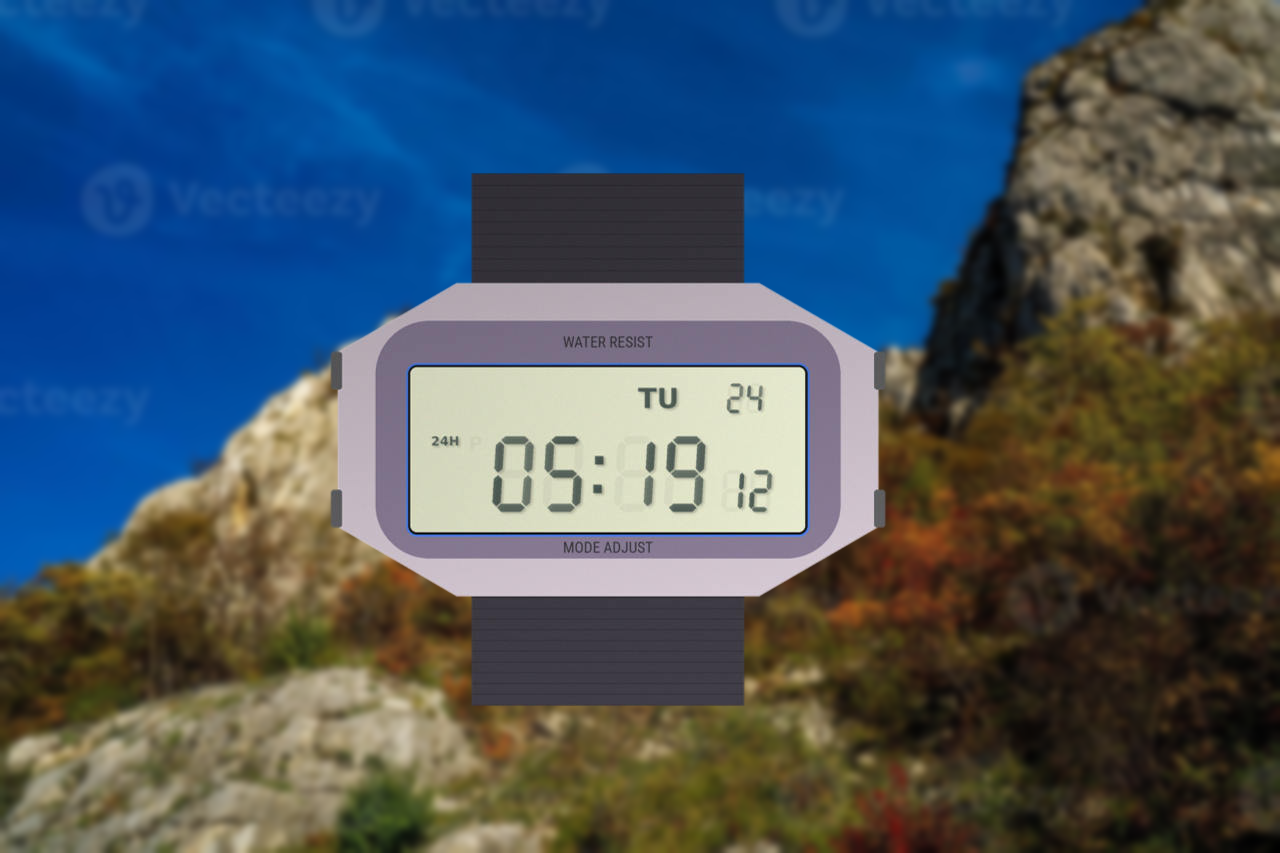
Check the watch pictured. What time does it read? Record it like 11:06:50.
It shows 5:19:12
